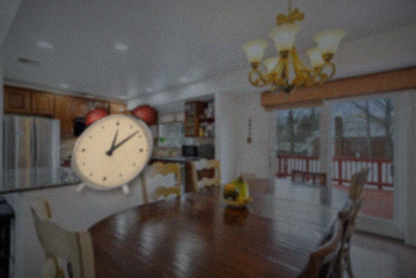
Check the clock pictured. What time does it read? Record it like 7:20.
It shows 12:08
